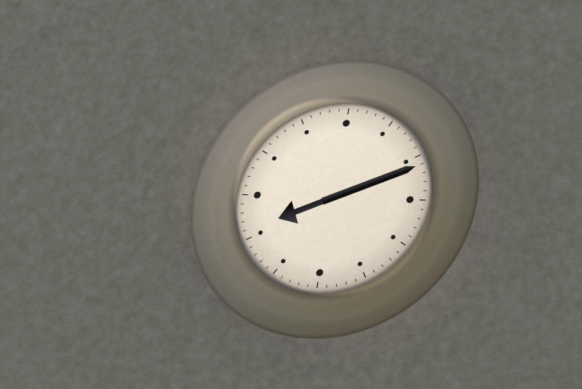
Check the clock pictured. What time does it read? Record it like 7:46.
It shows 8:11
